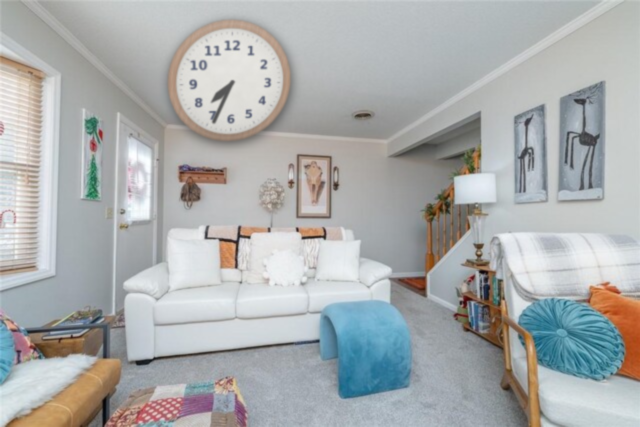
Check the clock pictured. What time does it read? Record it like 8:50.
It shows 7:34
